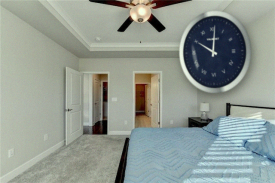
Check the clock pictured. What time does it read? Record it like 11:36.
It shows 10:01
